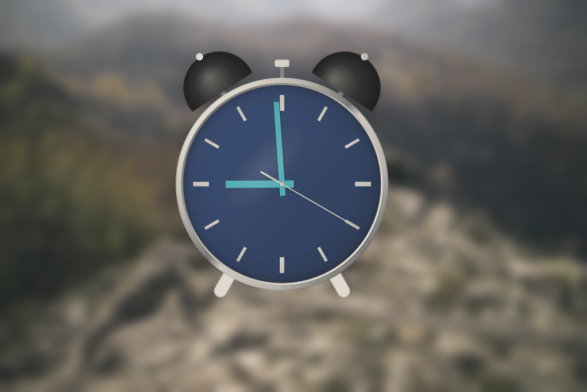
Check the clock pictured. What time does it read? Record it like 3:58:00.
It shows 8:59:20
